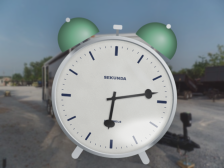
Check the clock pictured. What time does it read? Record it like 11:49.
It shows 6:13
